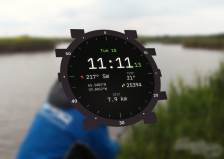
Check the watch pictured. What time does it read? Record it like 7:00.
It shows 11:11
